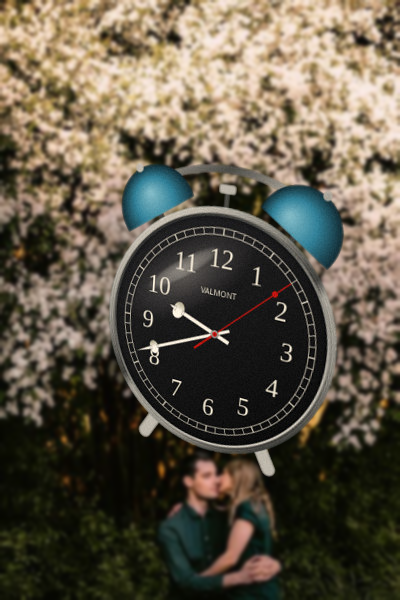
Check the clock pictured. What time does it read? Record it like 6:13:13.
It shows 9:41:08
